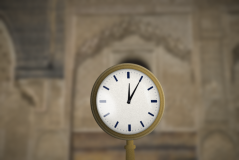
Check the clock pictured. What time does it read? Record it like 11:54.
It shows 12:05
